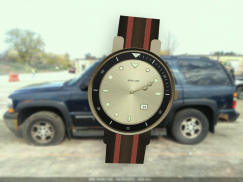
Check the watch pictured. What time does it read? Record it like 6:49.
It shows 2:10
